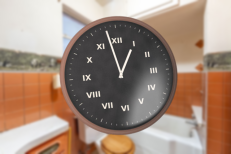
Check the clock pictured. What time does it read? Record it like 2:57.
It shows 12:58
